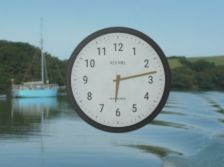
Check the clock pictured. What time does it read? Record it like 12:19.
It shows 6:13
